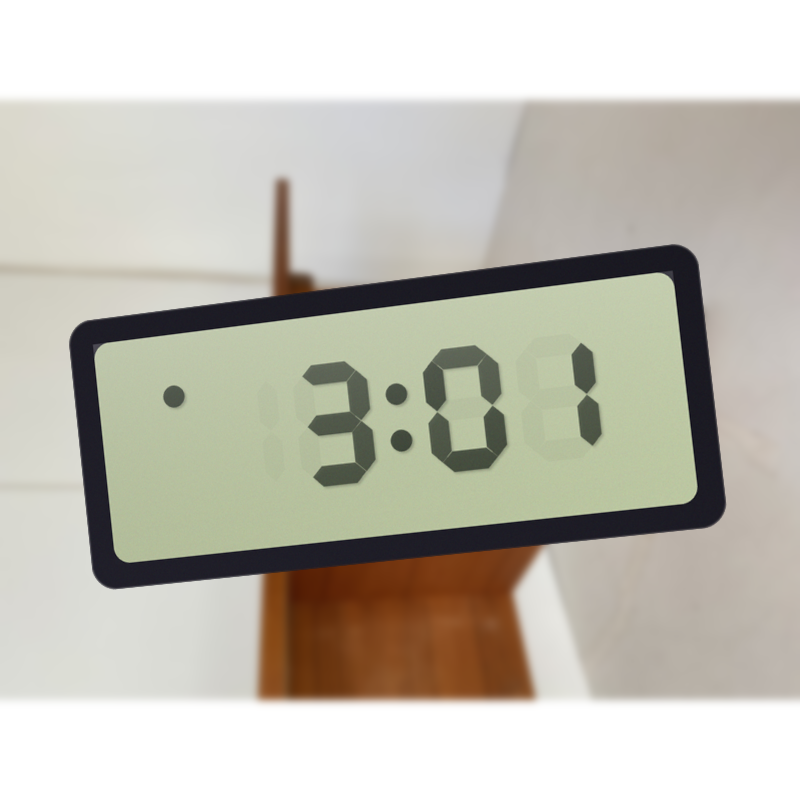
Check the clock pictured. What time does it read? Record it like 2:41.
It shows 3:01
